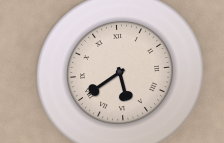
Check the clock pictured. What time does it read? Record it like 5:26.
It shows 5:40
